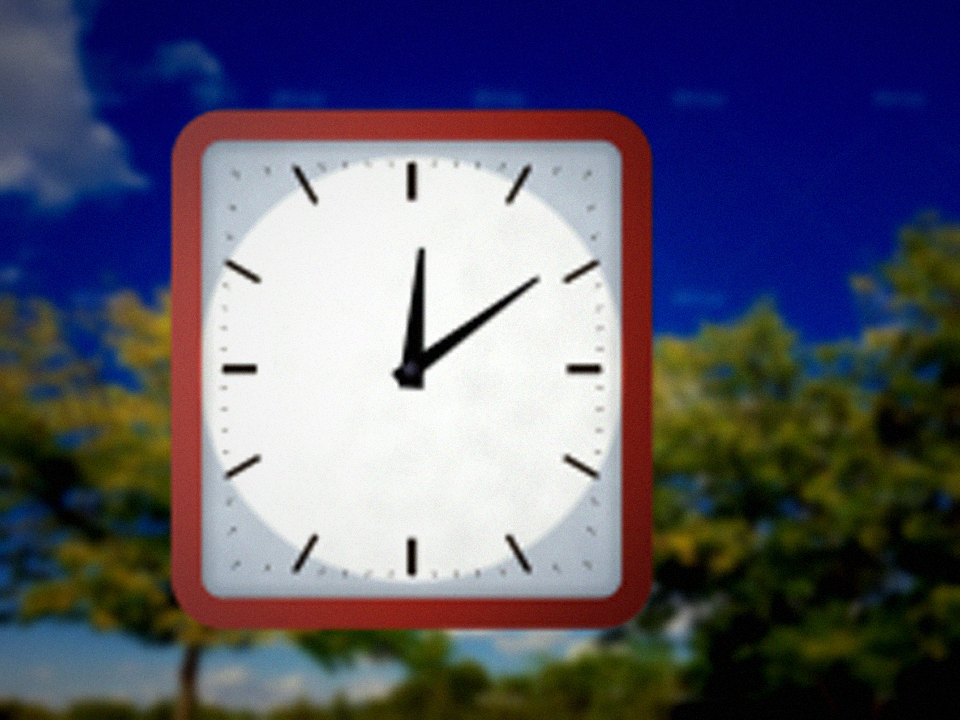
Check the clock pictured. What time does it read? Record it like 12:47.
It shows 12:09
